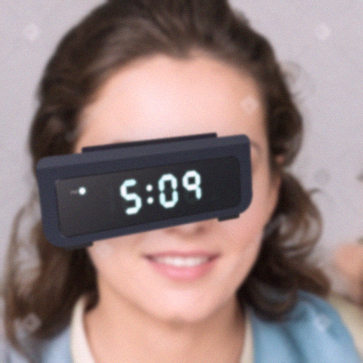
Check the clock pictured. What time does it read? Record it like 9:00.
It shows 5:09
